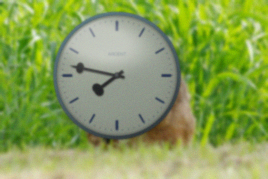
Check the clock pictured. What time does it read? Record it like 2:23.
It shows 7:47
